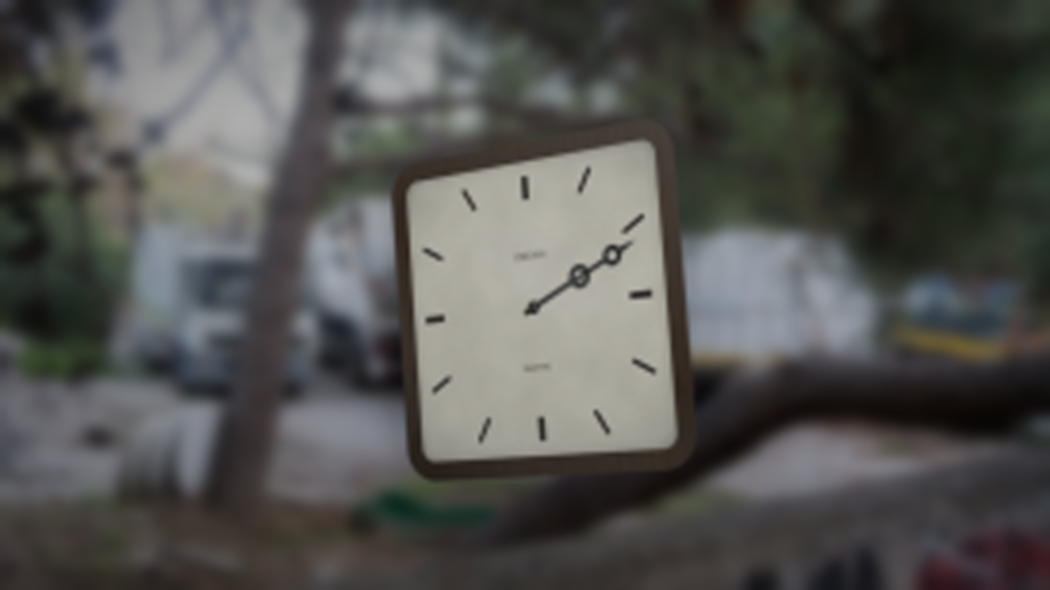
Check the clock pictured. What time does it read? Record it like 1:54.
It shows 2:11
